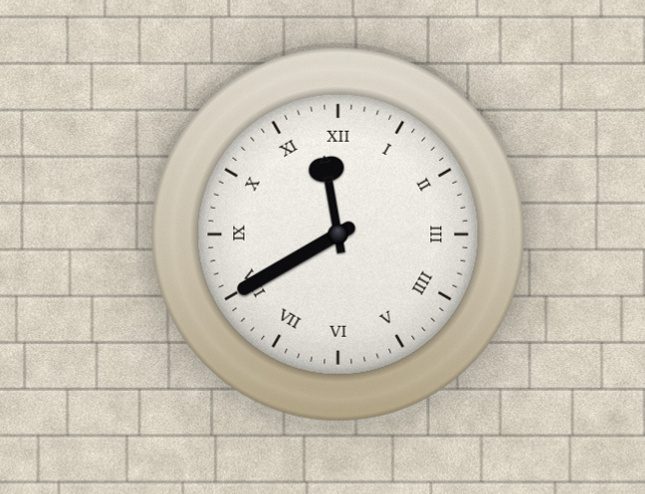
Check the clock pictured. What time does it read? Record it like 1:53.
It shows 11:40
